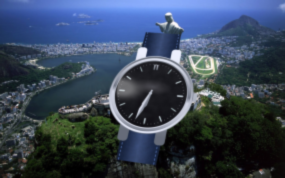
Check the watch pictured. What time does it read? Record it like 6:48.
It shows 6:33
